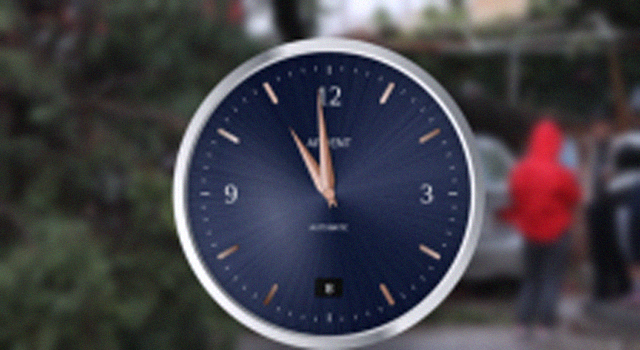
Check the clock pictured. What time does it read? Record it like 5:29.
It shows 10:59
